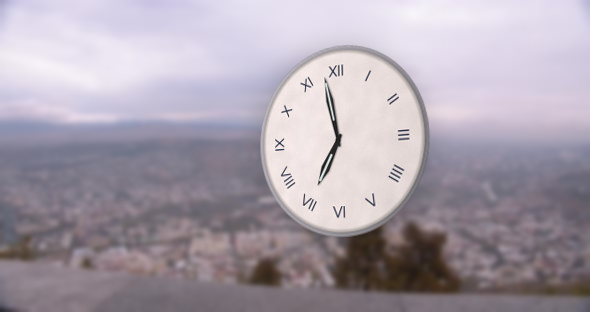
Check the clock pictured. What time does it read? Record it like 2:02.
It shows 6:58
